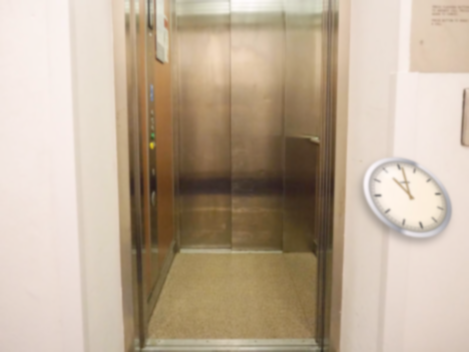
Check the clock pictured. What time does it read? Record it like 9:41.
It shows 11:01
